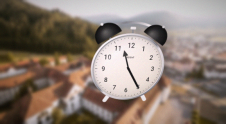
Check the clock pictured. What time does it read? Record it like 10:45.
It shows 11:25
